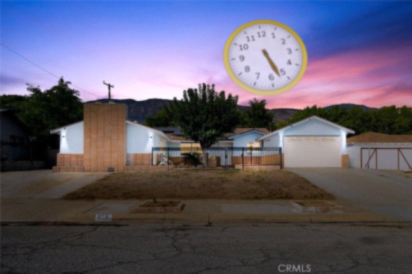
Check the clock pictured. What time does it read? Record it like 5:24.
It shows 5:27
